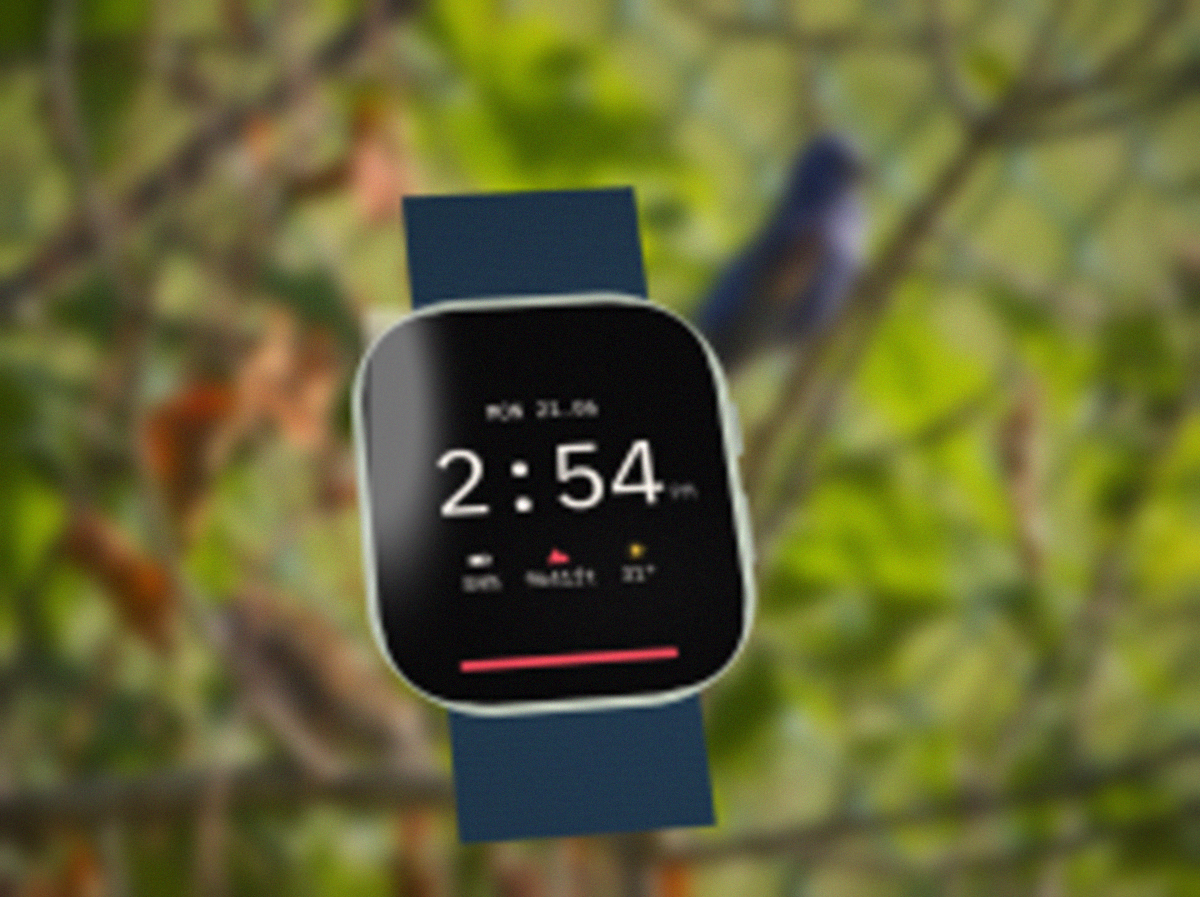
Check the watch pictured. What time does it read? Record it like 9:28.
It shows 2:54
